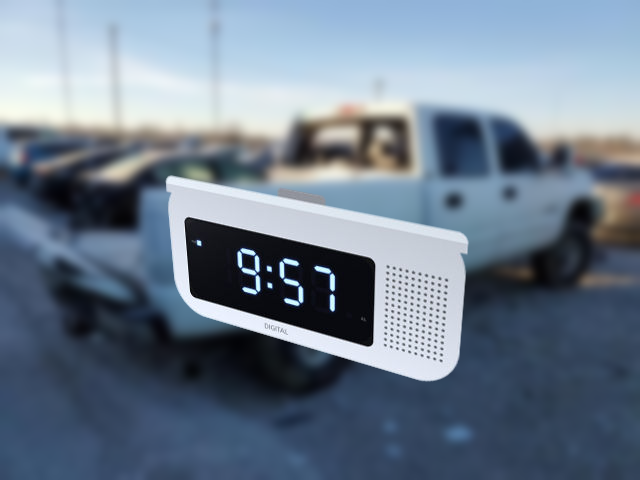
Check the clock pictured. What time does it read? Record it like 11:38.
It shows 9:57
